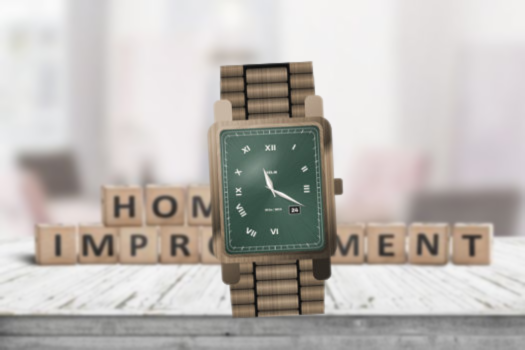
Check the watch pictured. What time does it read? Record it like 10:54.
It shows 11:20
